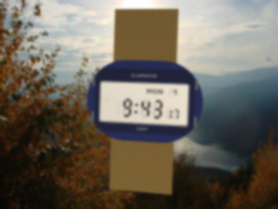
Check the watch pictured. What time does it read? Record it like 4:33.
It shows 9:43
